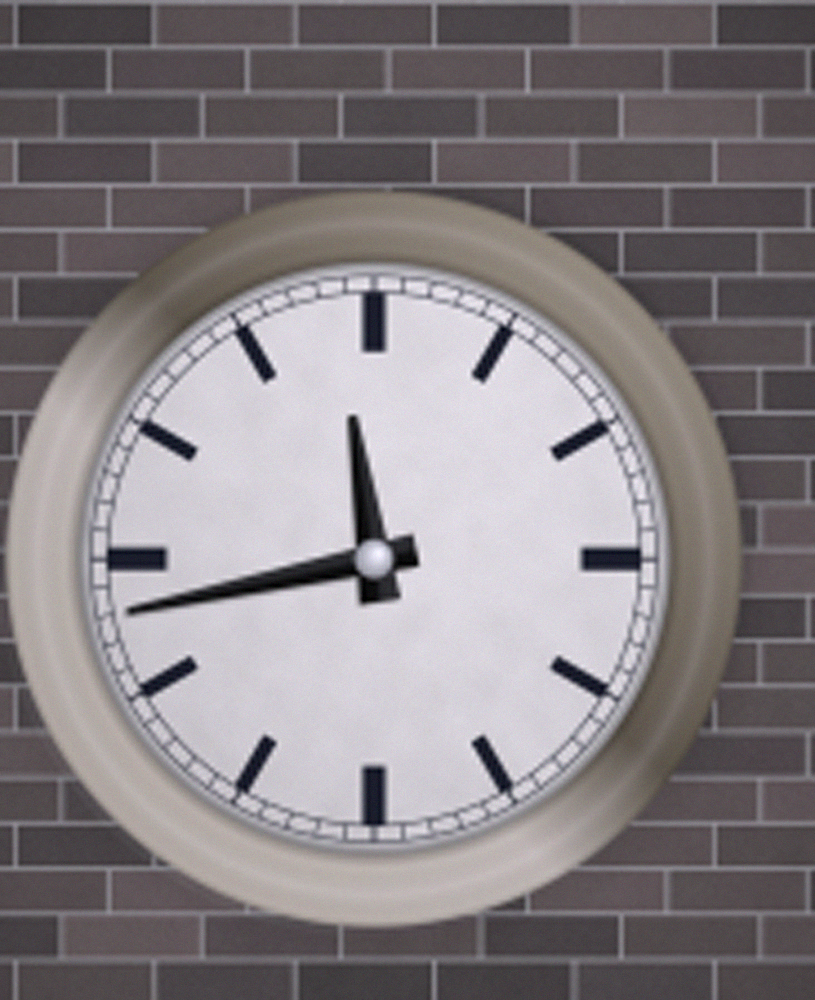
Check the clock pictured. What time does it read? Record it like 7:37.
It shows 11:43
